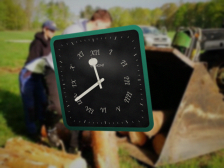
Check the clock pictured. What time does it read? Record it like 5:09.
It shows 11:40
